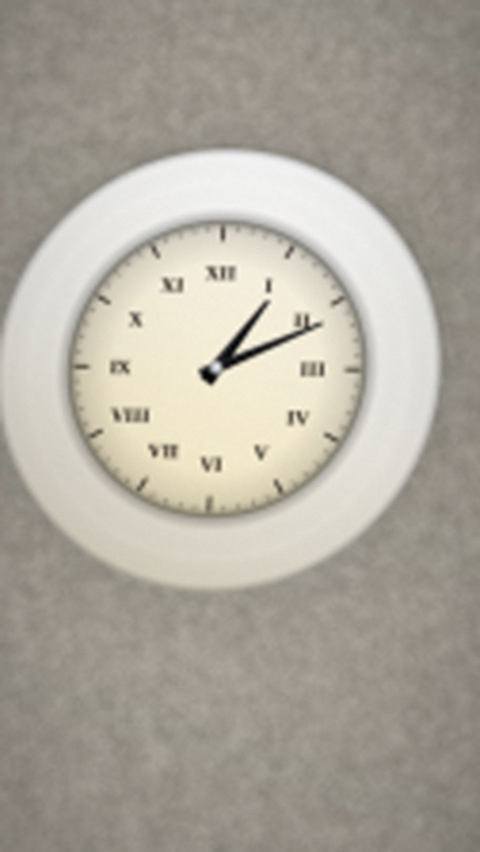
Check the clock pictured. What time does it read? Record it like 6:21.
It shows 1:11
